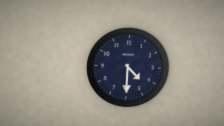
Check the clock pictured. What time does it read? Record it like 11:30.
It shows 4:30
